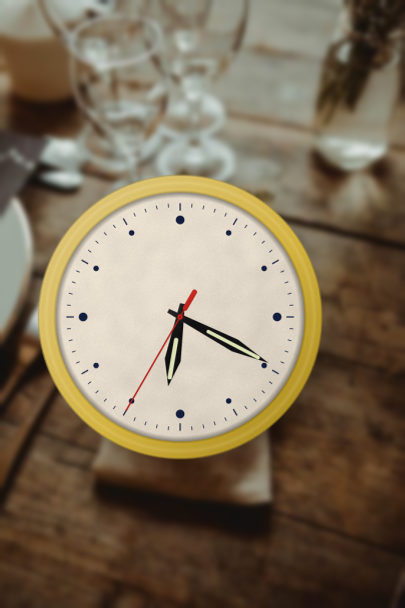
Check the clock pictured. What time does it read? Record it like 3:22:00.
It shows 6:19:35
